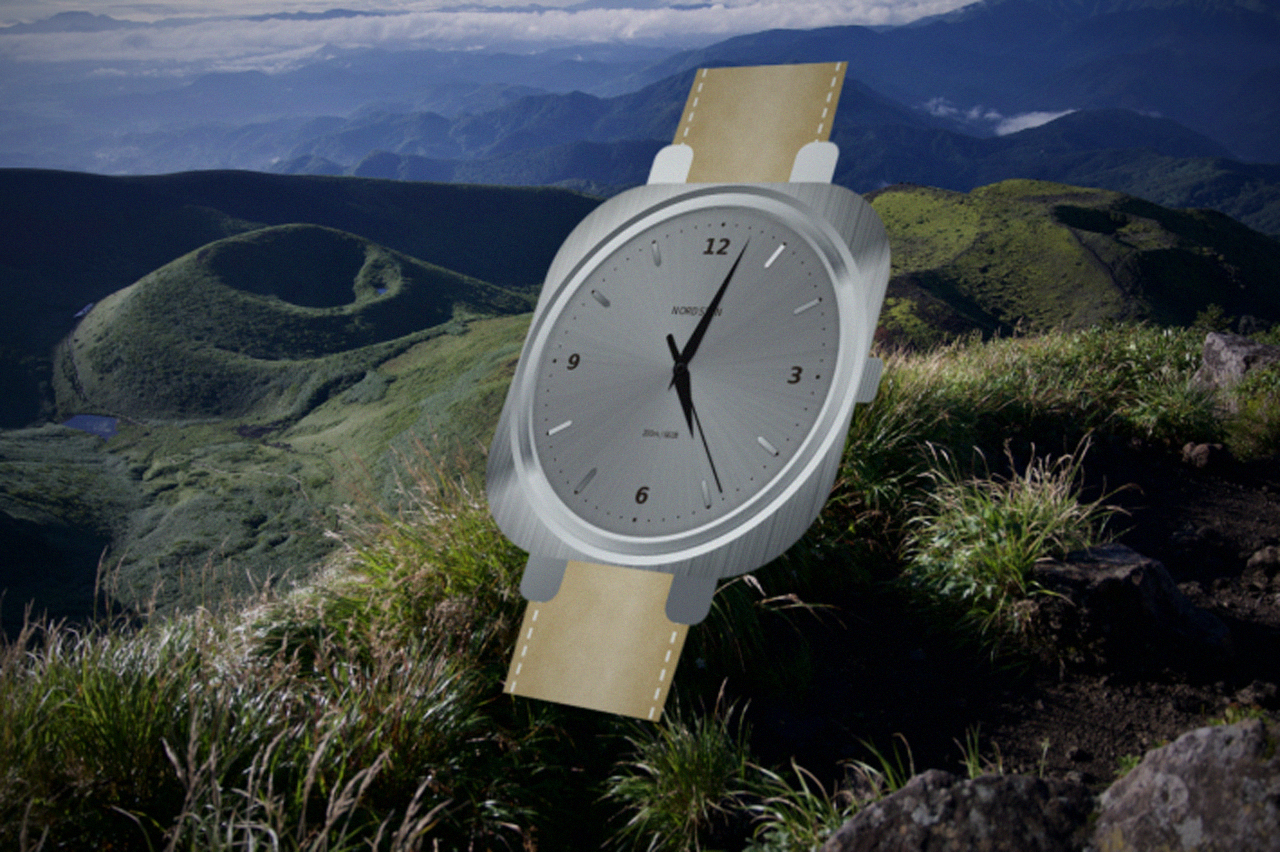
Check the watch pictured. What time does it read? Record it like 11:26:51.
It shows 5:02:24
